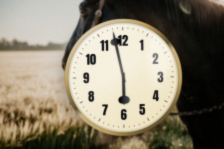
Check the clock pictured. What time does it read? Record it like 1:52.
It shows 5:58
